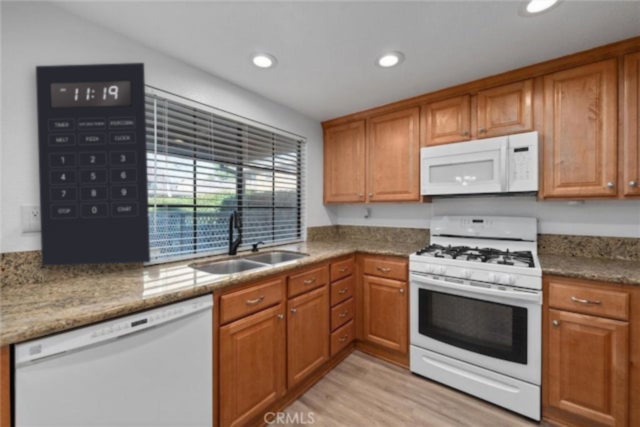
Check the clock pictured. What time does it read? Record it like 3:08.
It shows 11:19
